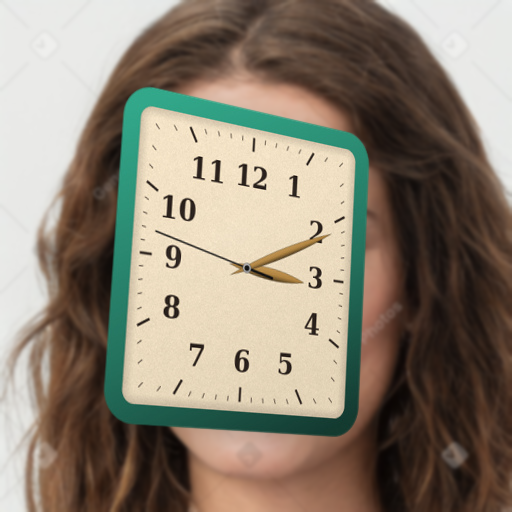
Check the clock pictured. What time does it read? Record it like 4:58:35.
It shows 3:10:47
